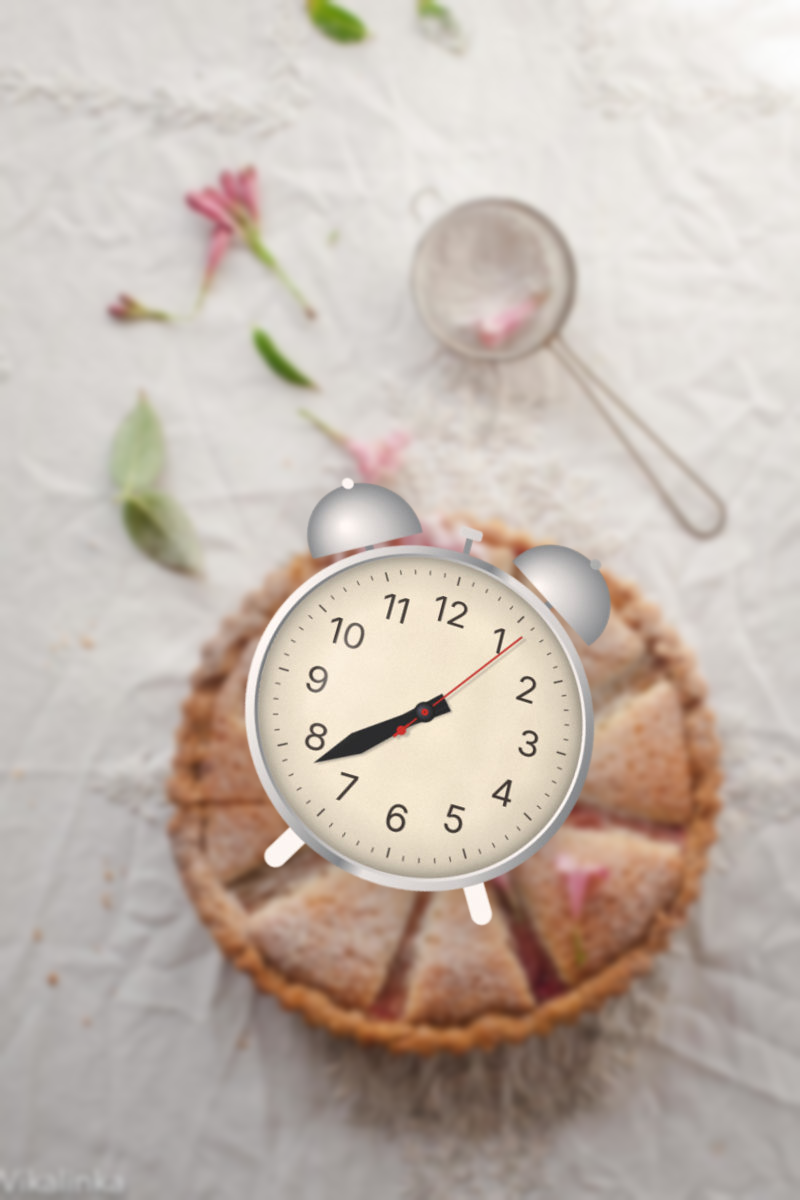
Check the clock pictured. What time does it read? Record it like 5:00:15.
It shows 7:38:06
